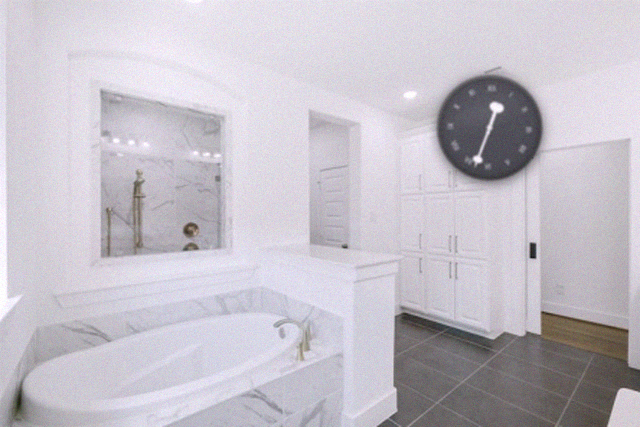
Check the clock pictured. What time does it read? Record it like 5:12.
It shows 12:33
